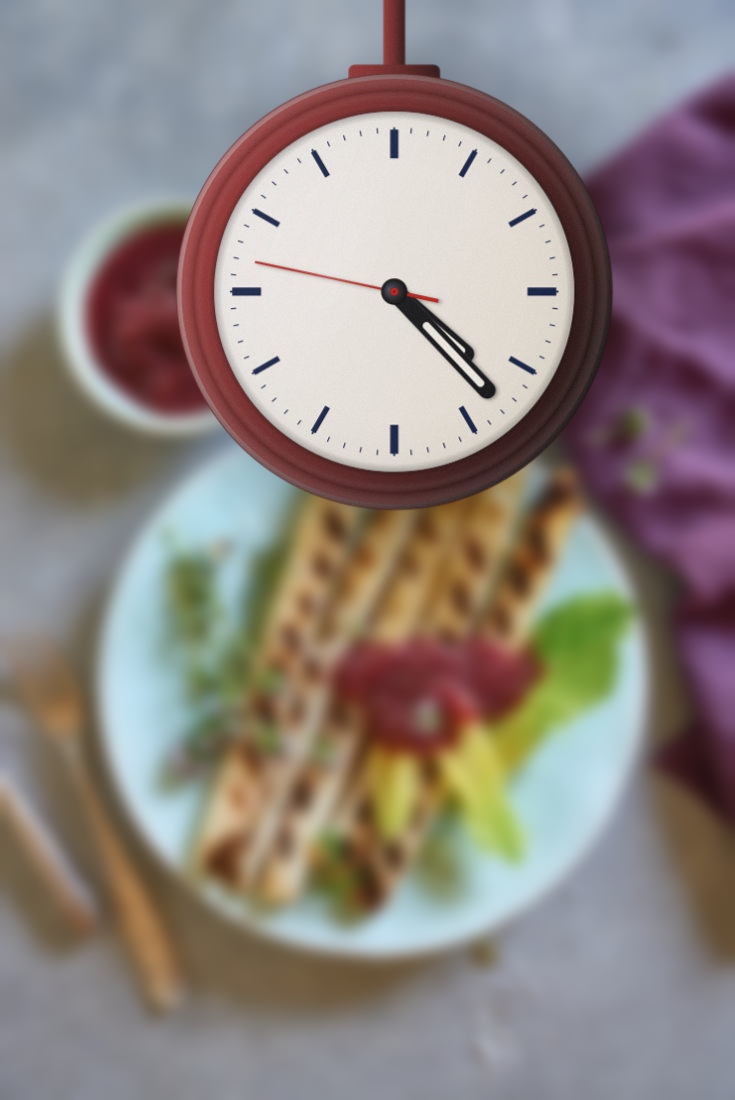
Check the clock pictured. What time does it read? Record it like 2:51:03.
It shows 4:22:47
